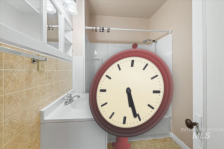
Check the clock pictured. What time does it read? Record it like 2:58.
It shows 5:26
